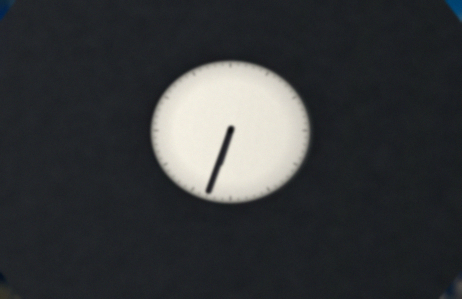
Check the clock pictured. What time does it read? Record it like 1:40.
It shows 6:33
